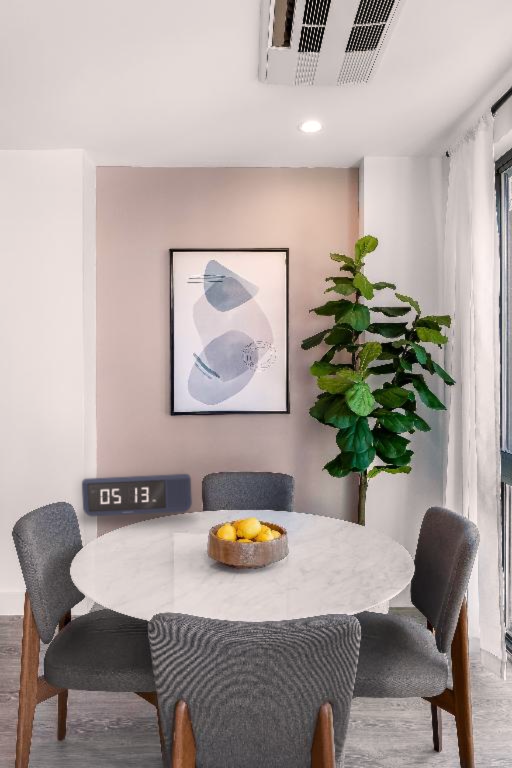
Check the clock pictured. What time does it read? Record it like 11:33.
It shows 5:13
